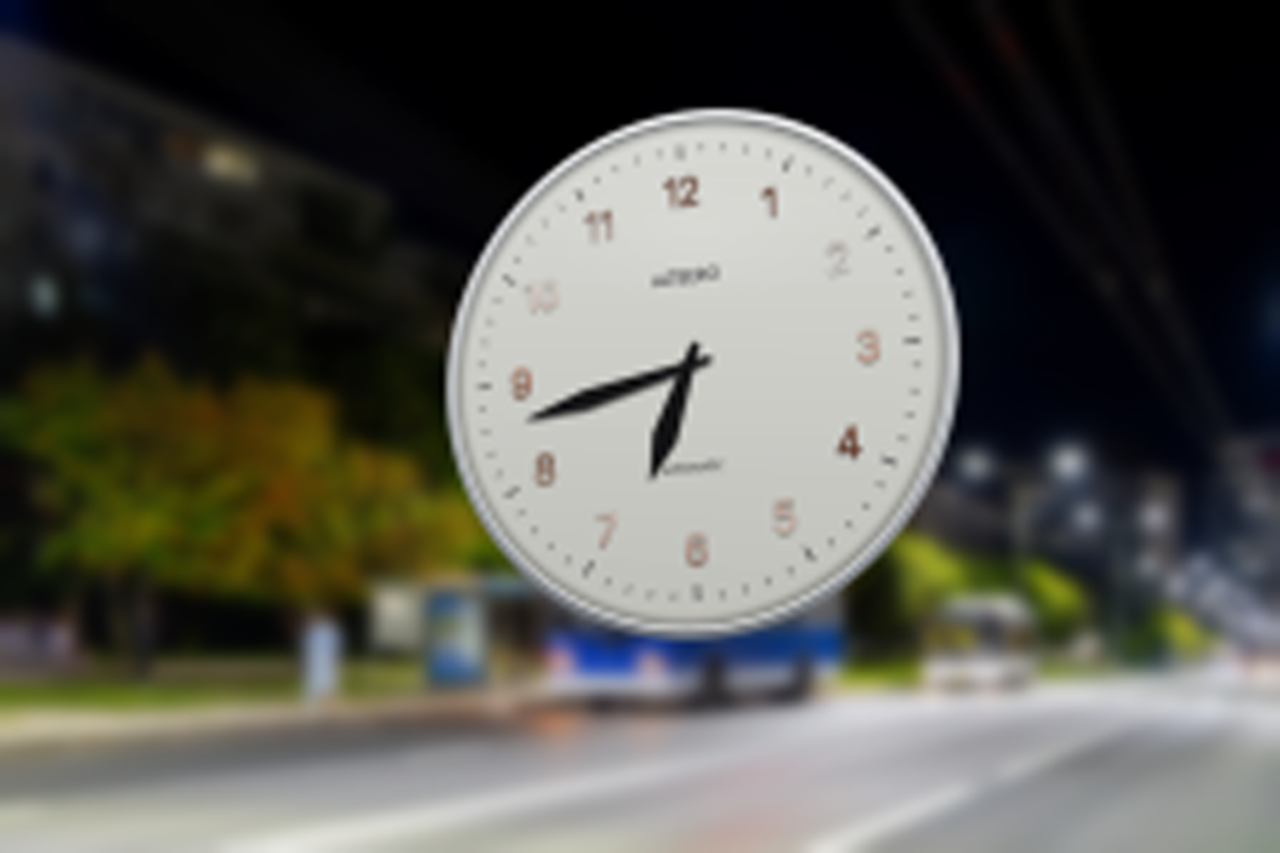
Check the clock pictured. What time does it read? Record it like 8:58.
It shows 6:43
